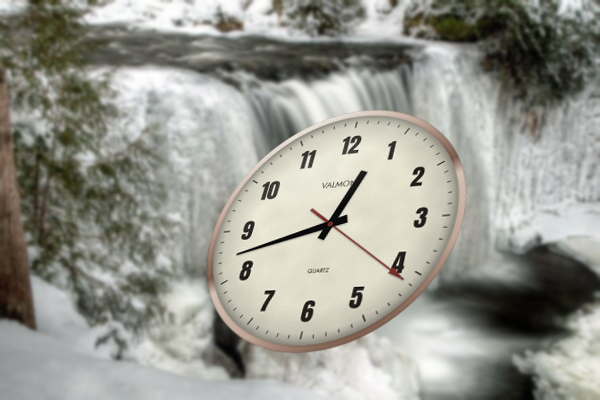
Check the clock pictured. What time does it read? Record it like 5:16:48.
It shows 12:42:21
